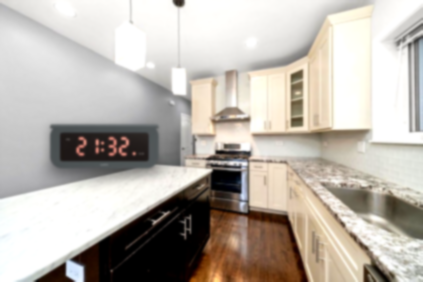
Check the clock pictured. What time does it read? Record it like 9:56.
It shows 21:32
